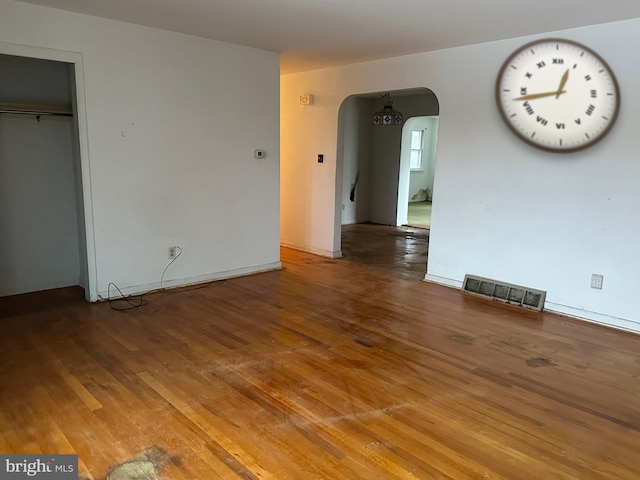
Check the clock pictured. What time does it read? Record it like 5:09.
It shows 12:43
